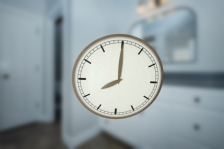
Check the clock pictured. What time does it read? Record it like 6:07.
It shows 8:00
